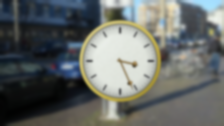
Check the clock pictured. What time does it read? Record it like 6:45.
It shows 3:26
